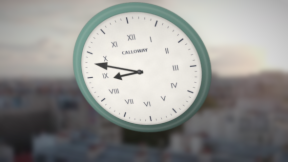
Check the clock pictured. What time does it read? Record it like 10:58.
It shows 8:48
